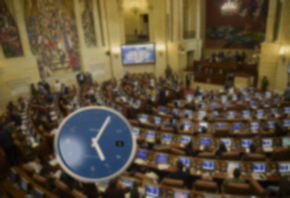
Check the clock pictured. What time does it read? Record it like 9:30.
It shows 5:04
